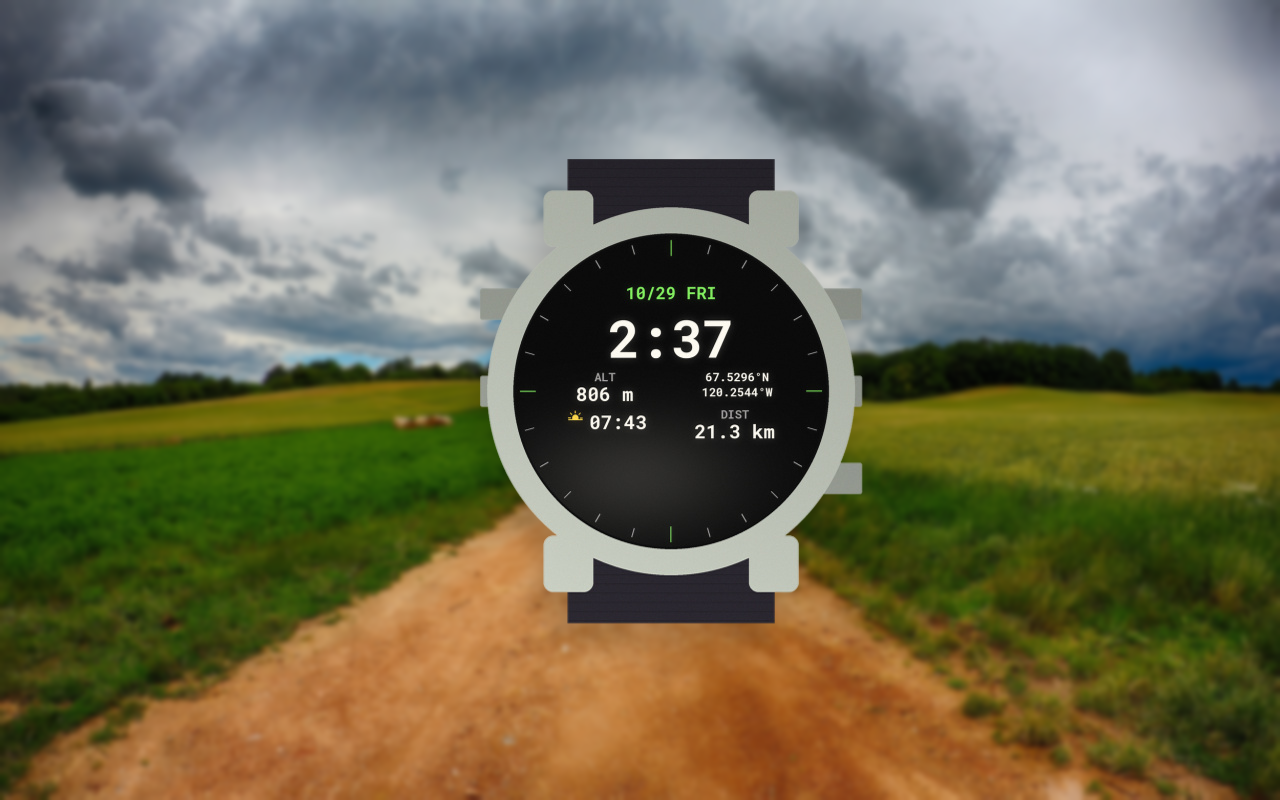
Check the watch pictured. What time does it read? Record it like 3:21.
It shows 2:37
